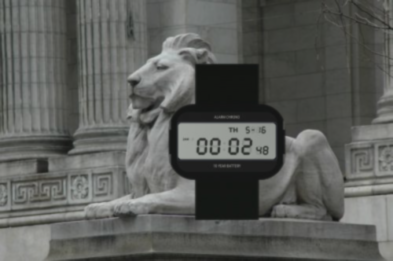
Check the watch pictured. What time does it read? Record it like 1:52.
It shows 0:02
